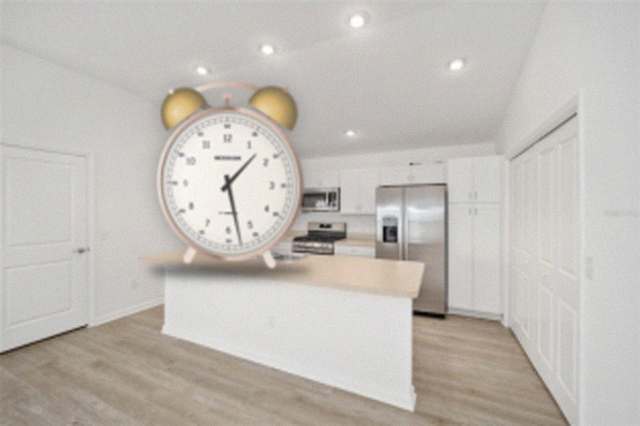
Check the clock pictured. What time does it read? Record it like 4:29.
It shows 1:28
